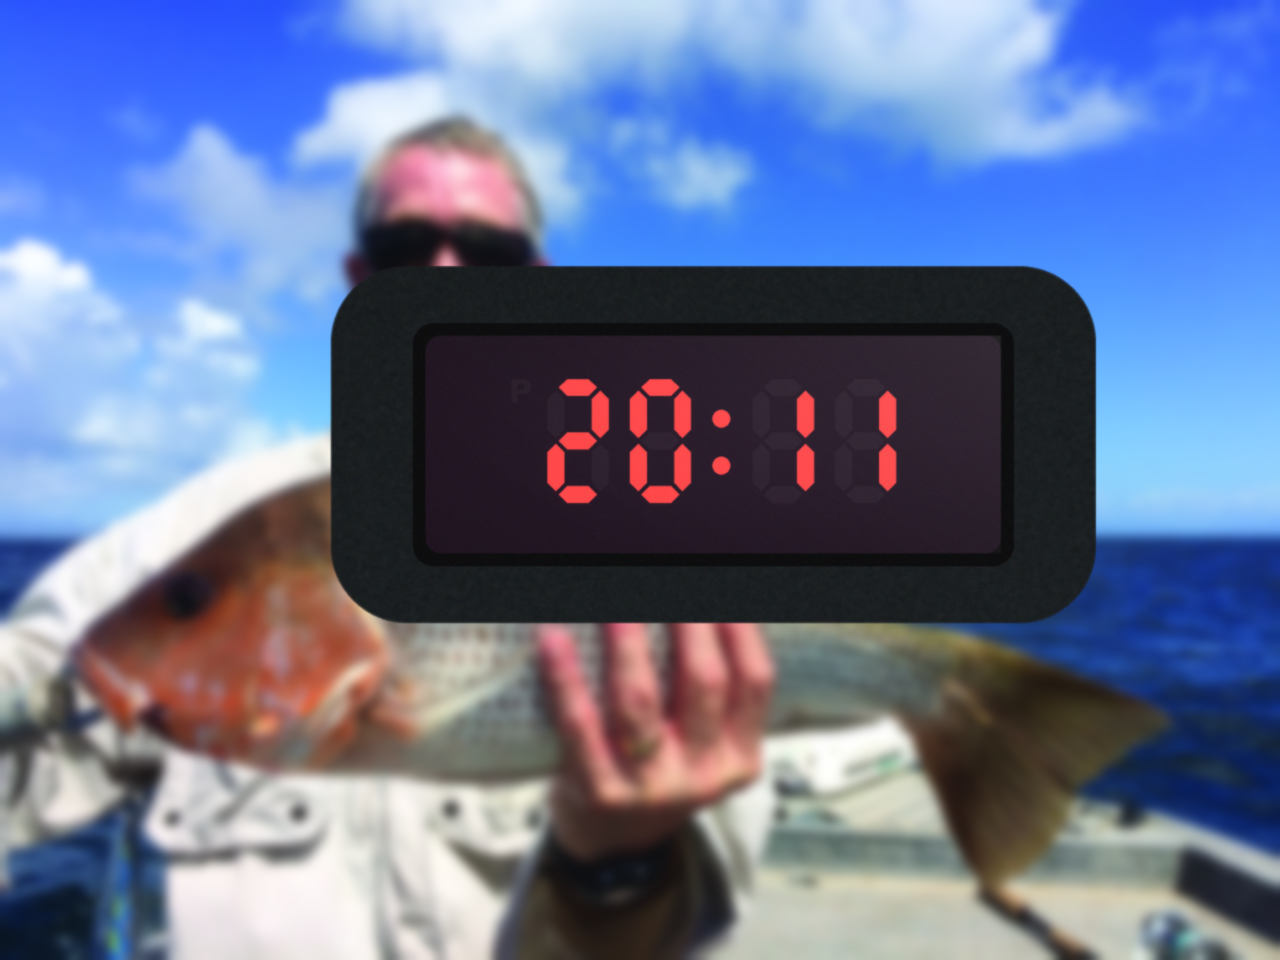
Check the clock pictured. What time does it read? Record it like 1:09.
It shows 20:11
